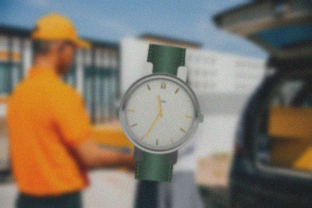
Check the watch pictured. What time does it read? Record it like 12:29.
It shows 11:34
